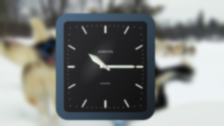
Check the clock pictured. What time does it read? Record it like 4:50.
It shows 10:15
